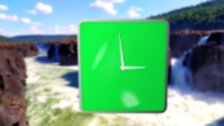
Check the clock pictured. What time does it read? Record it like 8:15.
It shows 2:59
